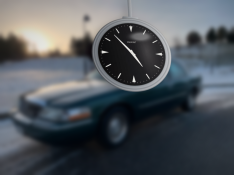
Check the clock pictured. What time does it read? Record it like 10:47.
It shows 4:53
